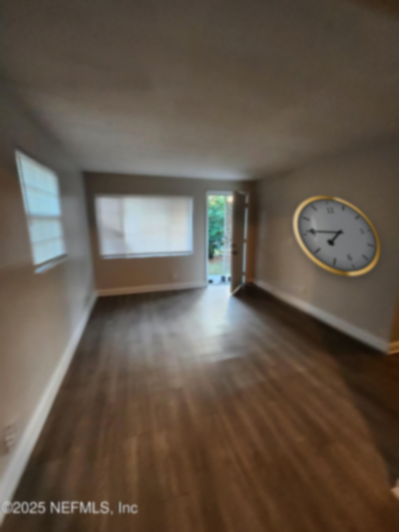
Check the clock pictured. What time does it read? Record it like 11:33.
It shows 7:46
